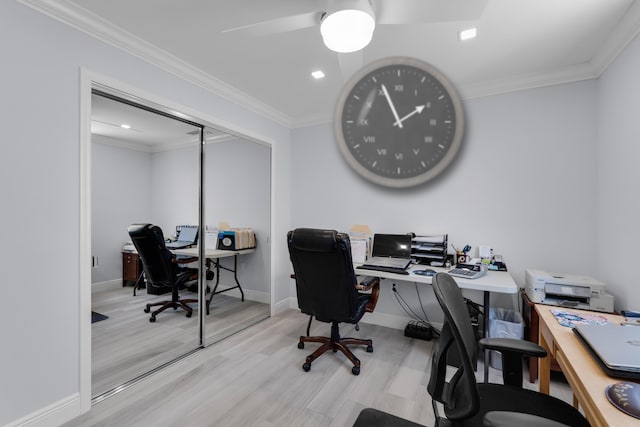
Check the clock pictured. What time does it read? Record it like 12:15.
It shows 1:56
